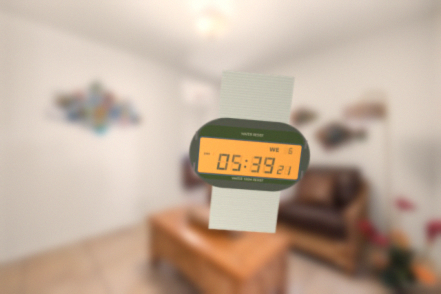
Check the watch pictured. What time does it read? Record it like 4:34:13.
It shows 5:39:21
